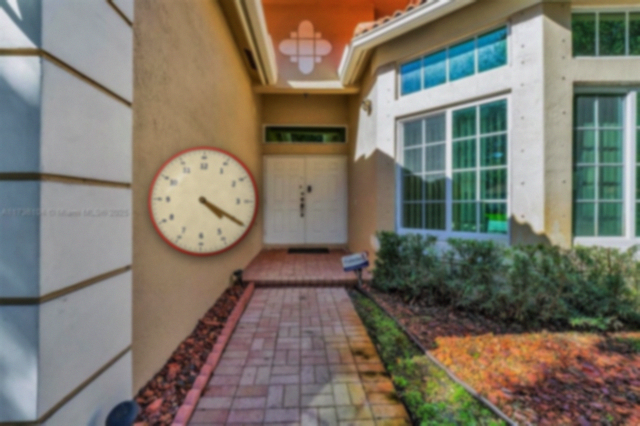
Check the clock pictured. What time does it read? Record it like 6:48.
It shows 4:20
